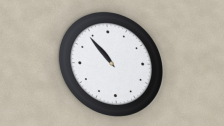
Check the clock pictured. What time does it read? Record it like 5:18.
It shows 10:54
